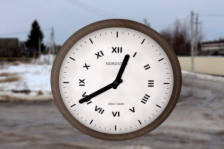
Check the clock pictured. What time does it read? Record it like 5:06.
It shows 12:40
